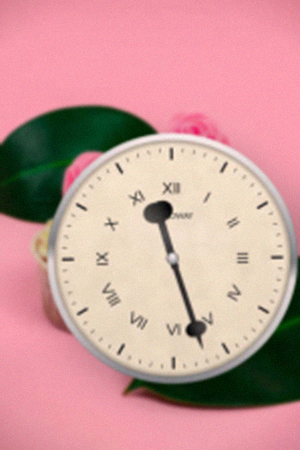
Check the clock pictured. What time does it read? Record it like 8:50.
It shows 11:27
